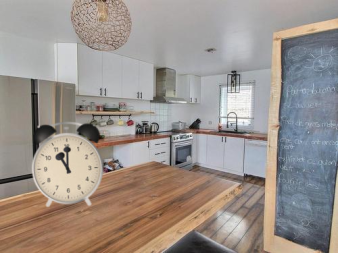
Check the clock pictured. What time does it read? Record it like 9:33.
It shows 11:00
